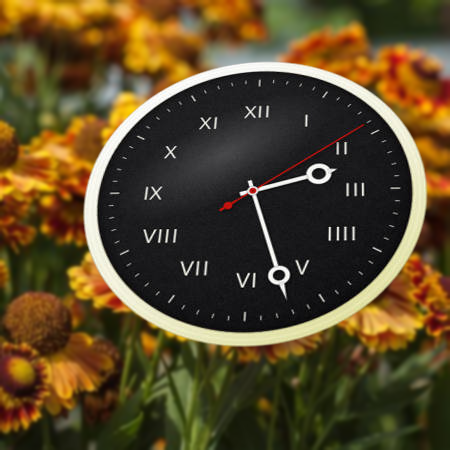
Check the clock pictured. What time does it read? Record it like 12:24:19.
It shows 2:27:09
